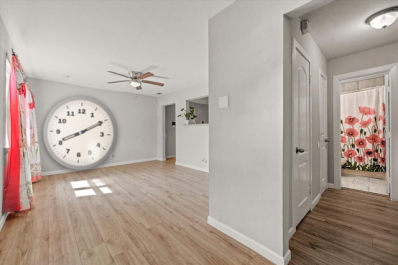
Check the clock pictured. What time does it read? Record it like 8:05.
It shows 8:10
